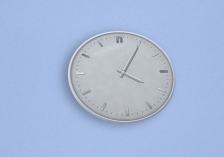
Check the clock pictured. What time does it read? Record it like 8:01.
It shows 4:05
